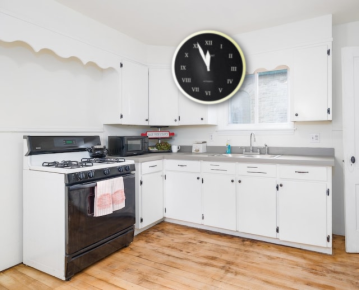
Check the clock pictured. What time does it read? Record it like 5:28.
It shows 11:56
